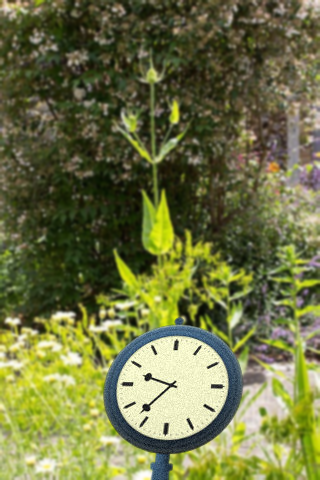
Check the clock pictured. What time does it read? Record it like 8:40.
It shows 9:37
